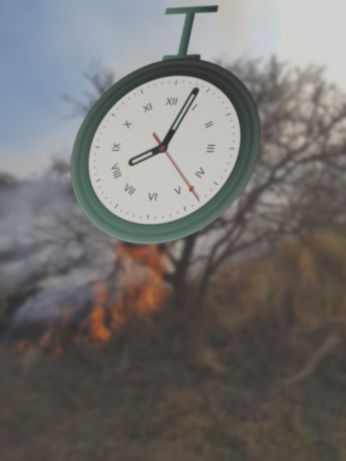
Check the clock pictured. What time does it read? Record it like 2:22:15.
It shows 8:03:23
